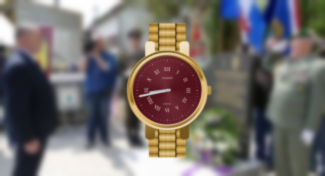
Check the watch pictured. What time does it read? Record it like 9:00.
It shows 8:43
